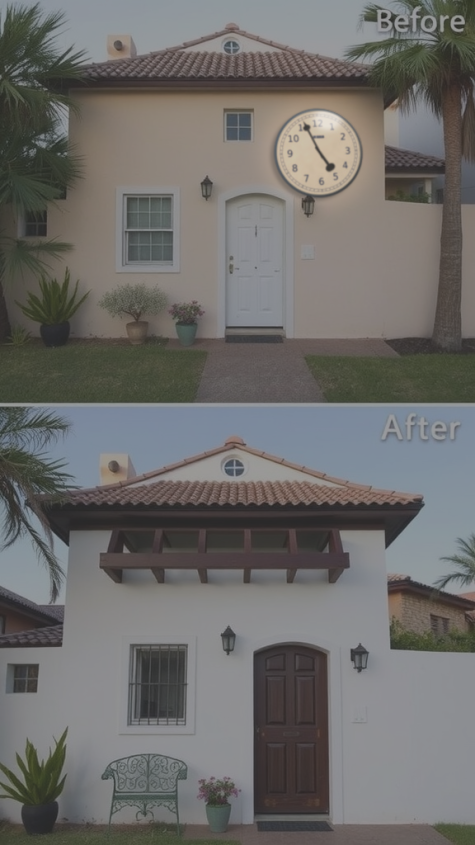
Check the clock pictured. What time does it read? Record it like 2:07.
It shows 4:56
